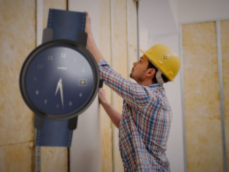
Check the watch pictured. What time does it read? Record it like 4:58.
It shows 6:28
